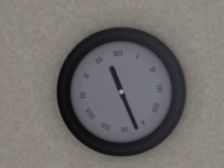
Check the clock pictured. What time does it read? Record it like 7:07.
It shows 11:27
